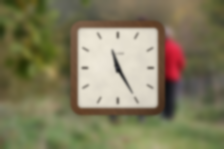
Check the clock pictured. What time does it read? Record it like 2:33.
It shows 11:25
